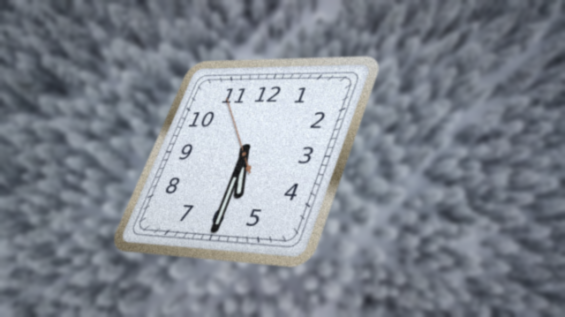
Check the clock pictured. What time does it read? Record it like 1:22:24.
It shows 5:29:54
